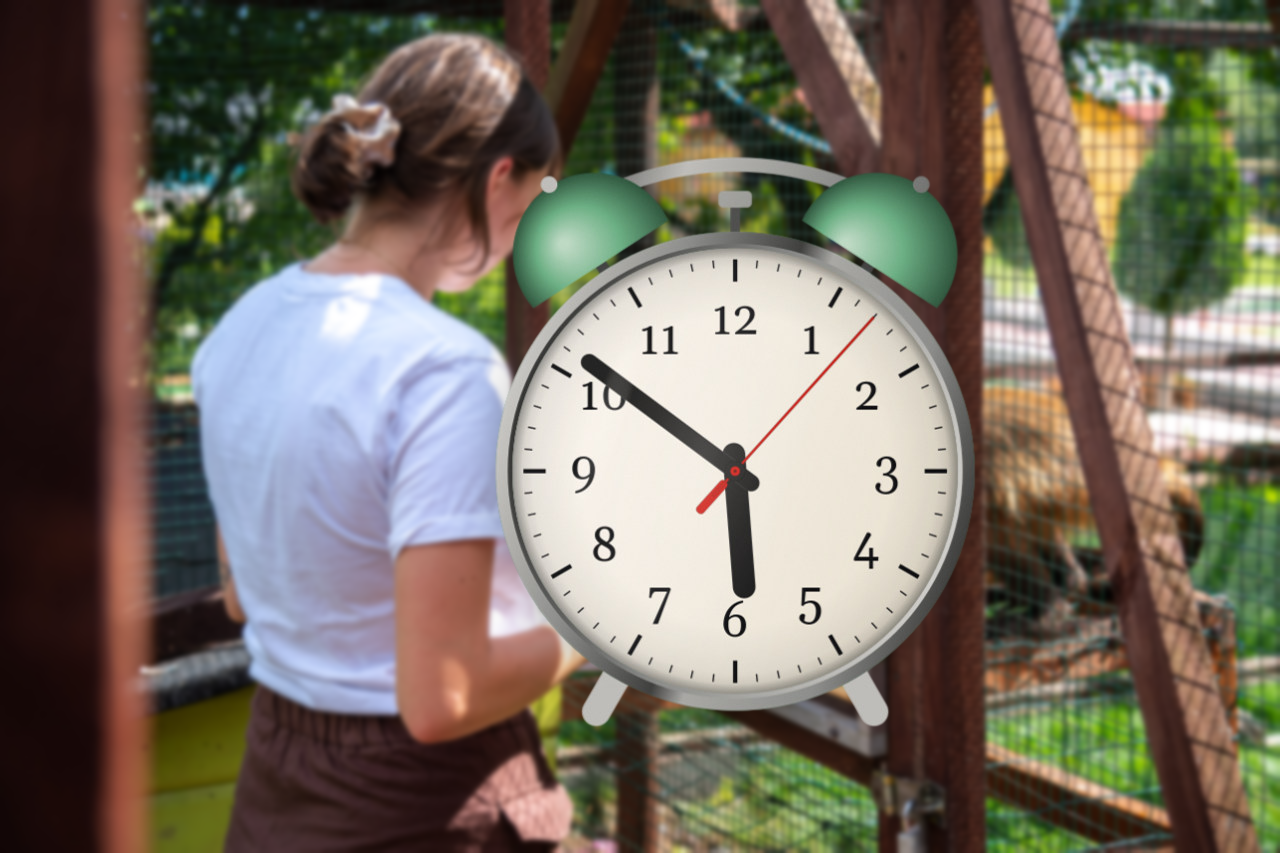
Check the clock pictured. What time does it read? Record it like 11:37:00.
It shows 5:51:07
